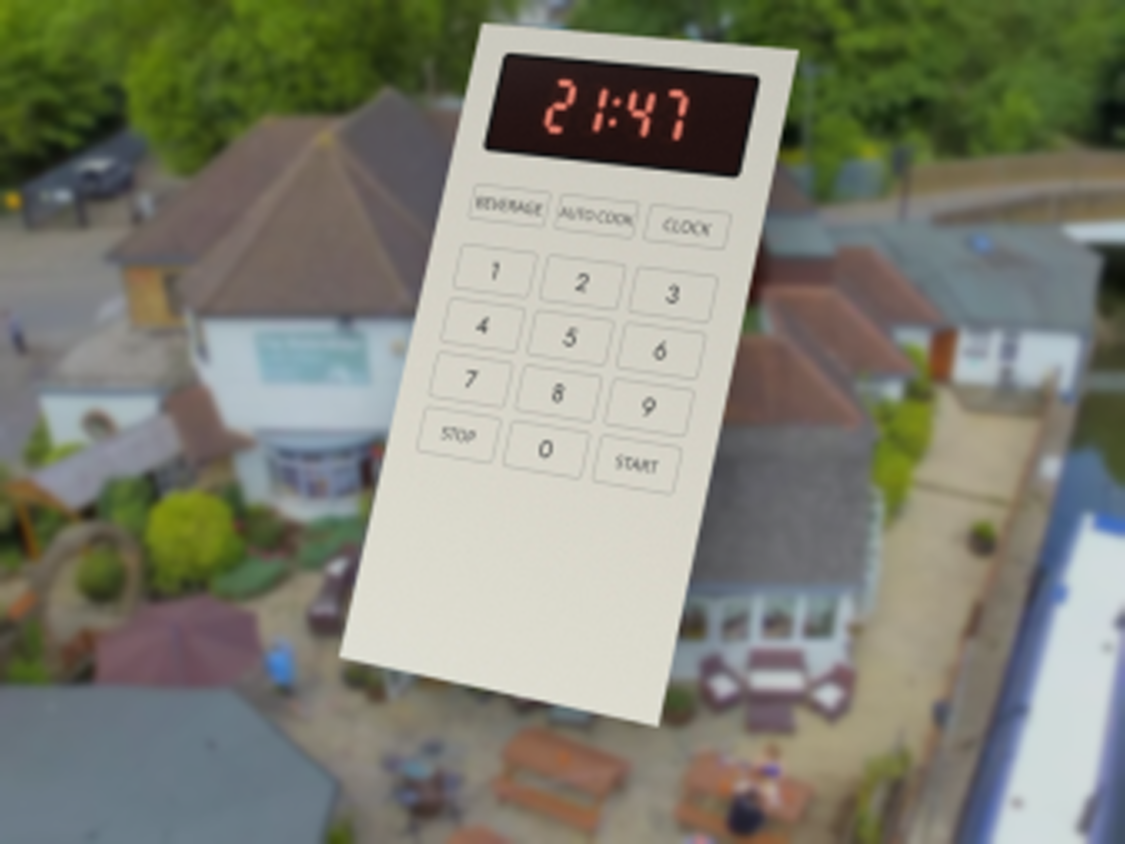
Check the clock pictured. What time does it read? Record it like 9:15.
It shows 21:47
